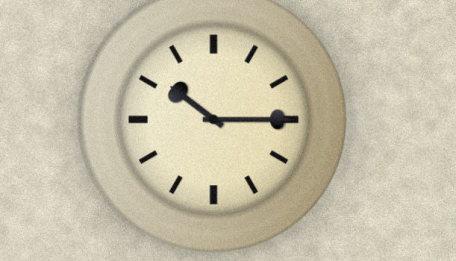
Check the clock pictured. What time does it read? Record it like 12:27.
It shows 10:15
